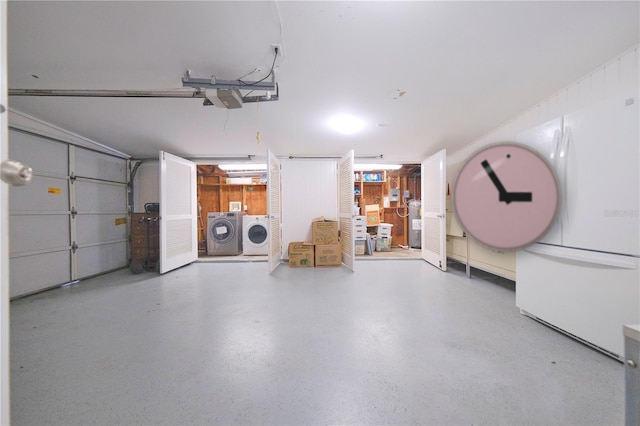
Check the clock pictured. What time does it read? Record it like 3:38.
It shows 2:54
